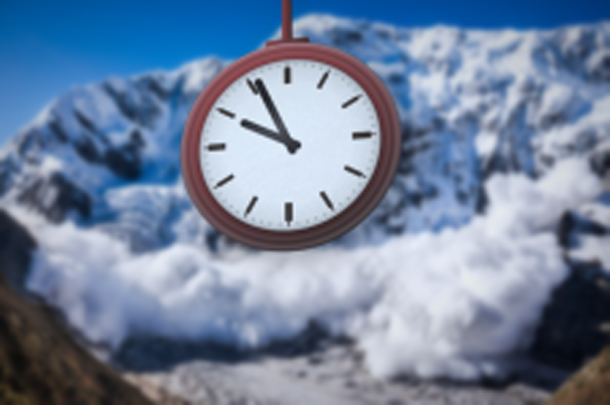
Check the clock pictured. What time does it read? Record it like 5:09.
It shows 9:56
